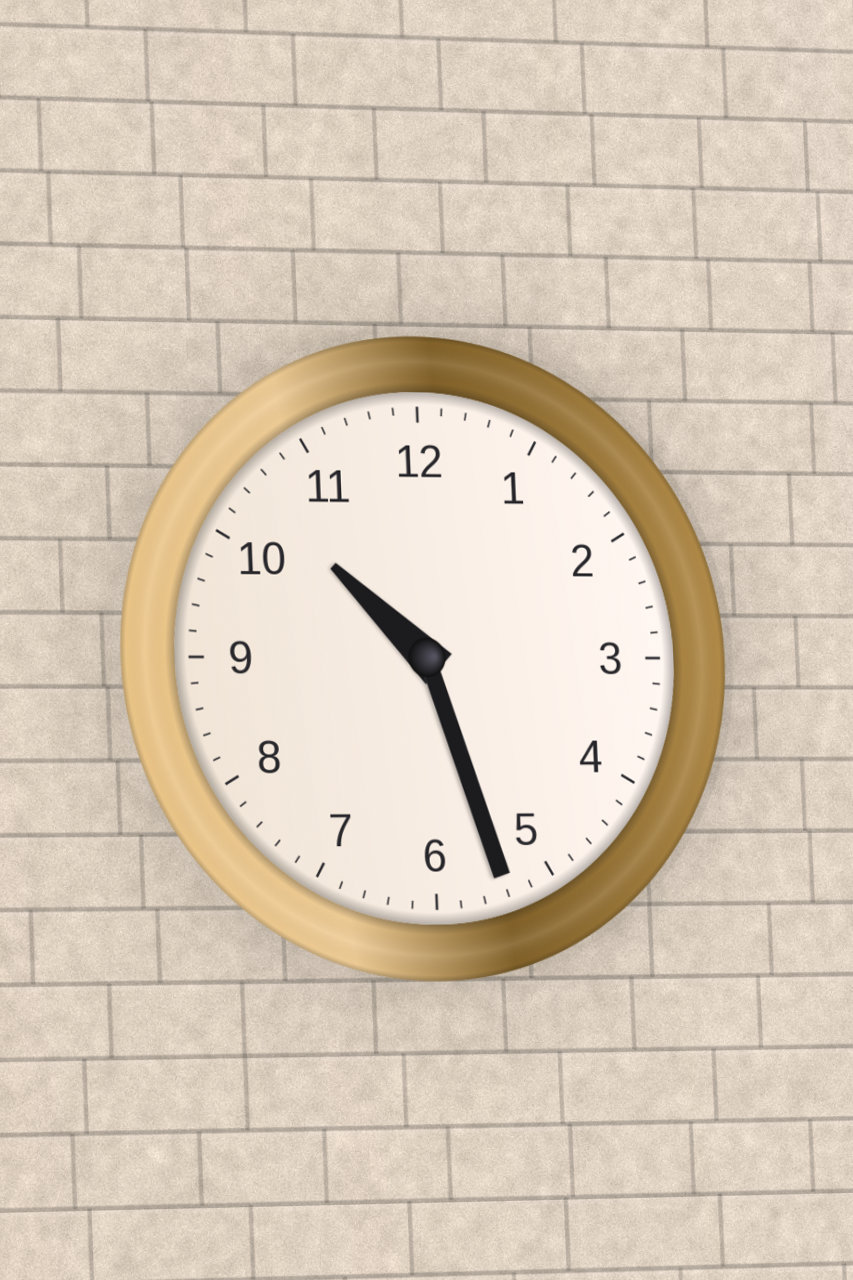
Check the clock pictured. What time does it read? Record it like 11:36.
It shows 10:27
